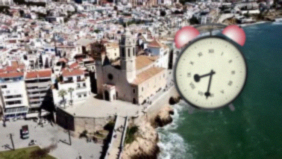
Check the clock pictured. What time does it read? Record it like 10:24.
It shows 8:32
